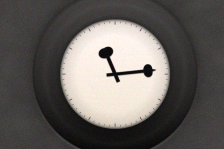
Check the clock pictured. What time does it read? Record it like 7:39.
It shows 11:14
